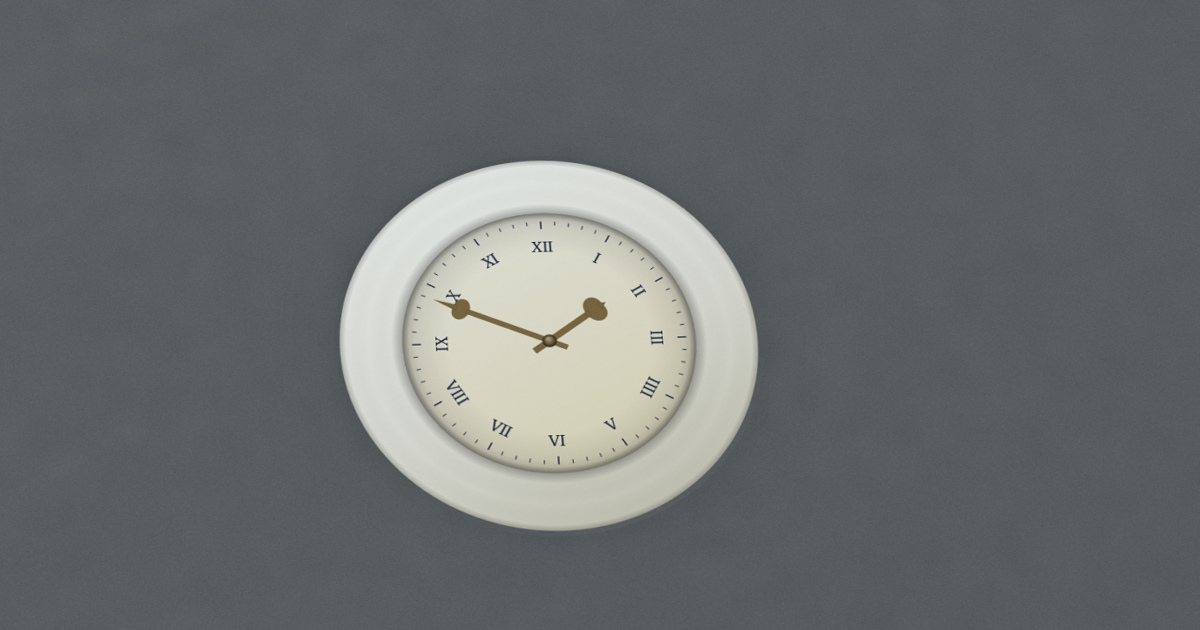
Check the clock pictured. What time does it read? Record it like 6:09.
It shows 1:49
